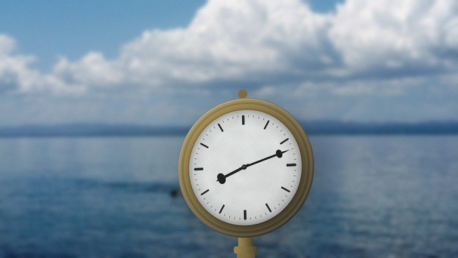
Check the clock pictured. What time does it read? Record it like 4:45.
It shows 8:12
